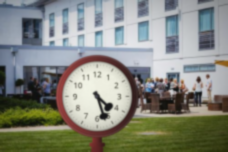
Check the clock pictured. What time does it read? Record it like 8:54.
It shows 4:27
